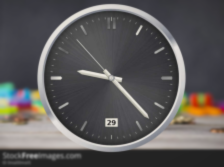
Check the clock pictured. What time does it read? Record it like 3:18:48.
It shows 9:22:53
